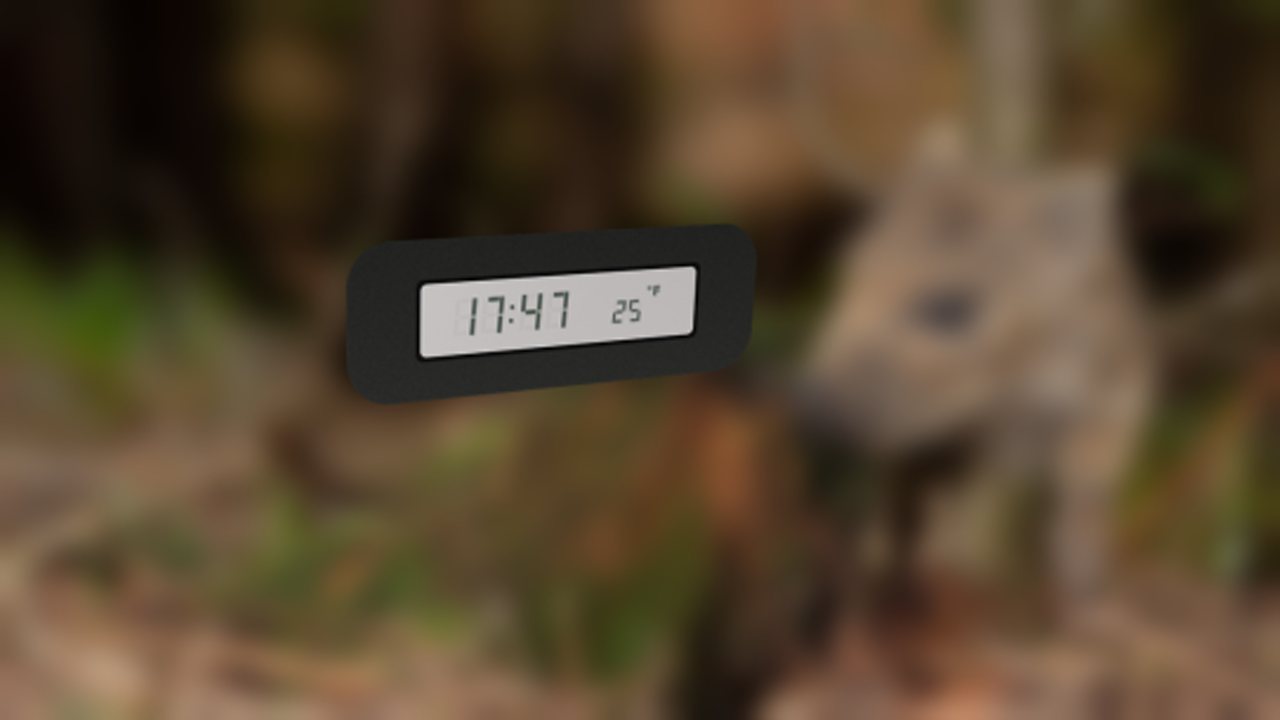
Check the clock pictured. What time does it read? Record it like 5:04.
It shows 17:47
